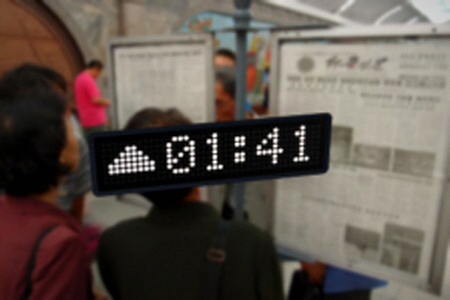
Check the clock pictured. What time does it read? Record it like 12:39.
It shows 1:41
